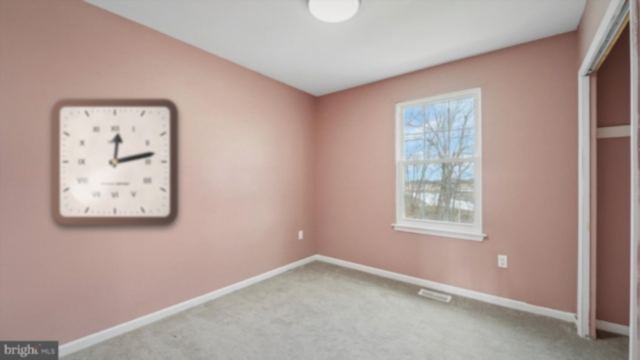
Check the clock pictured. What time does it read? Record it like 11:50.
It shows 12:13
